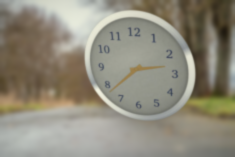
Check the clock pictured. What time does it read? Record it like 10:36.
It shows 2:38
